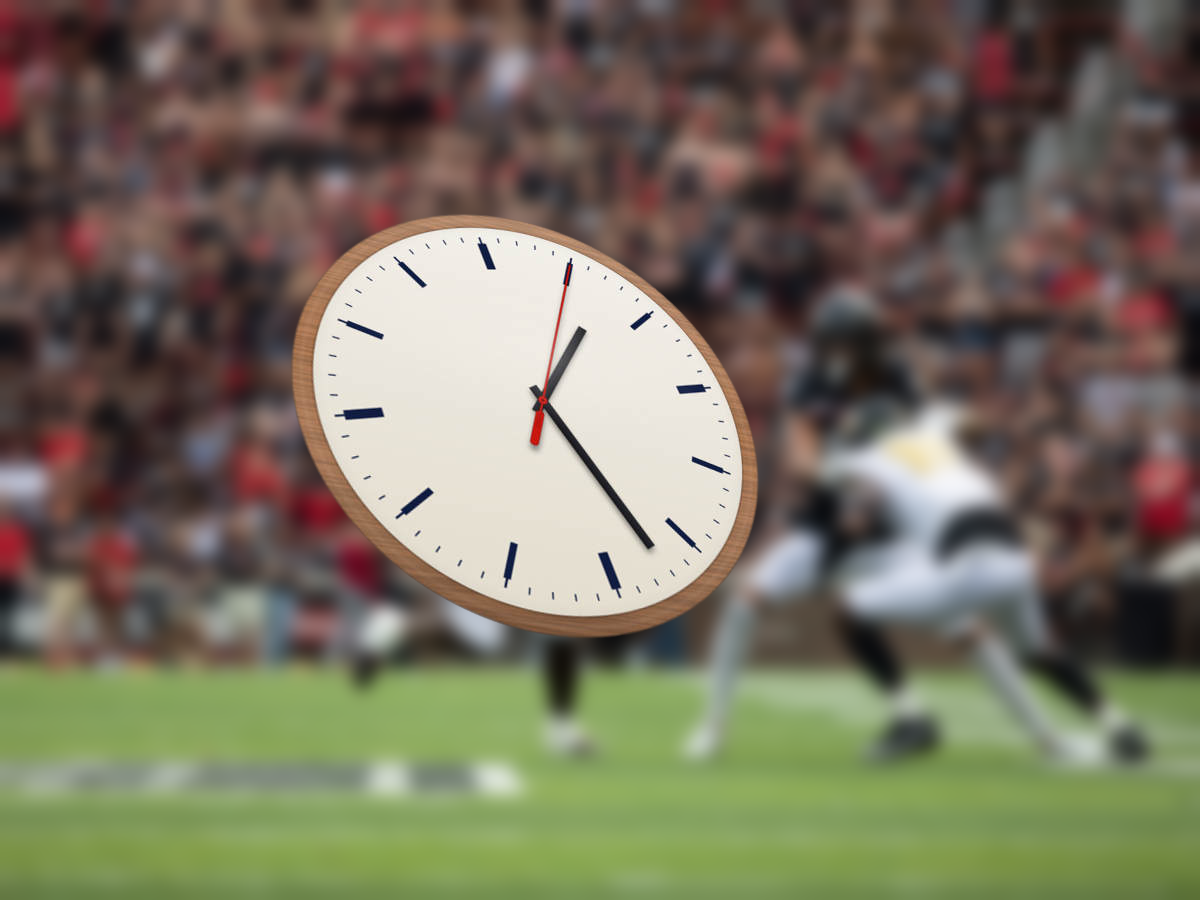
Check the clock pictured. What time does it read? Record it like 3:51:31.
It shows 1:27:05
